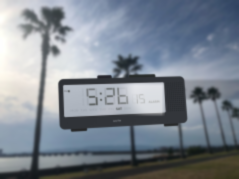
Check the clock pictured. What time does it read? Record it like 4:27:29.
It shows 5:26:15
